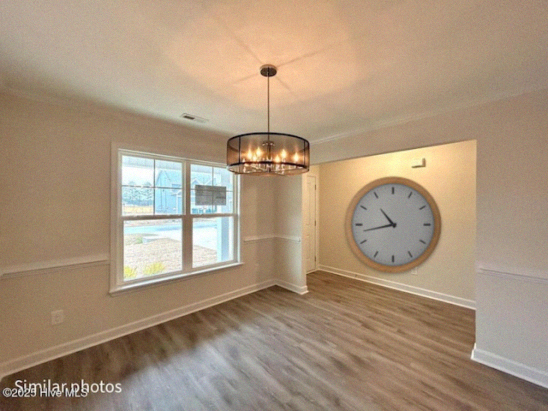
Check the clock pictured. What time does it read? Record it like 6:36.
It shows 10:43
